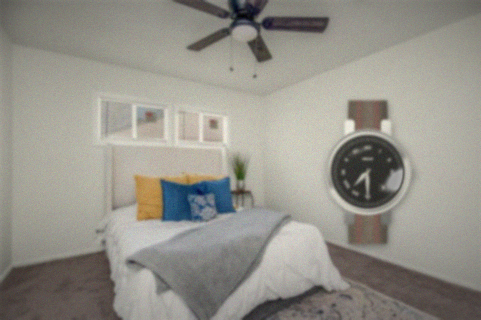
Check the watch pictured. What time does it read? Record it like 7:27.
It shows 7:30
